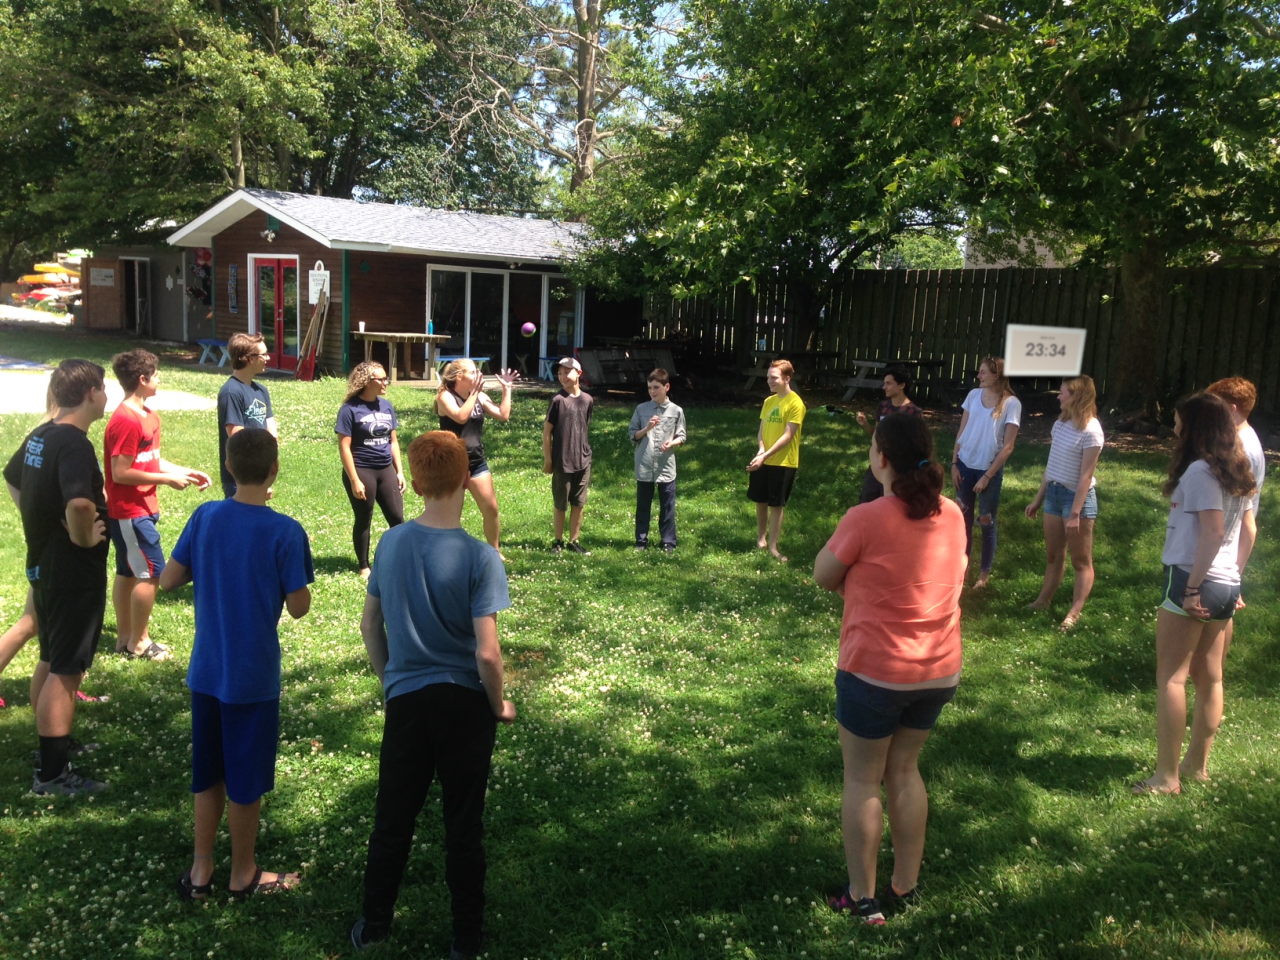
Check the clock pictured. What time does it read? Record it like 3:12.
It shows 23:34
